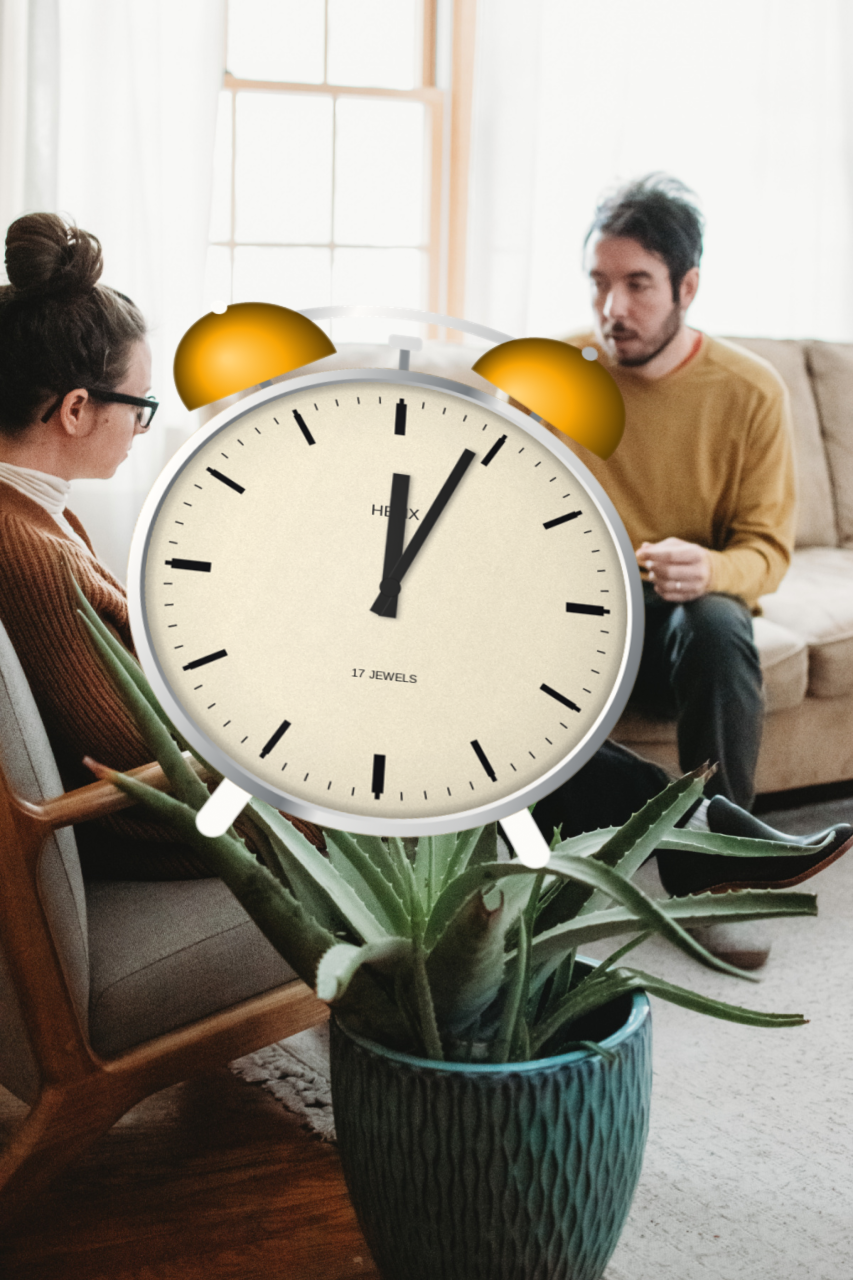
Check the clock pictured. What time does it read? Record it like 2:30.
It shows 12:04
